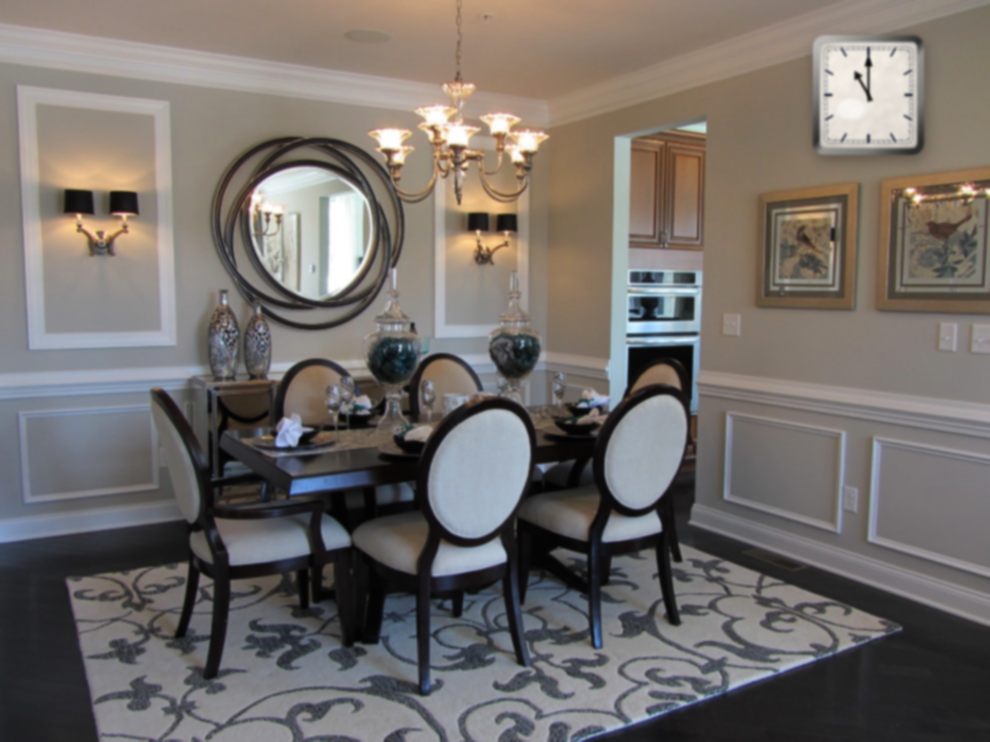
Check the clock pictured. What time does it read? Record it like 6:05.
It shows 11:00
